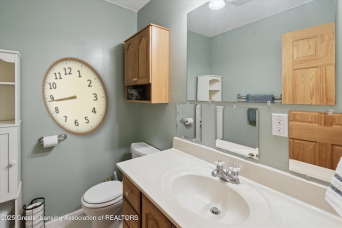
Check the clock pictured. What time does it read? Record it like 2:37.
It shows 8:44
